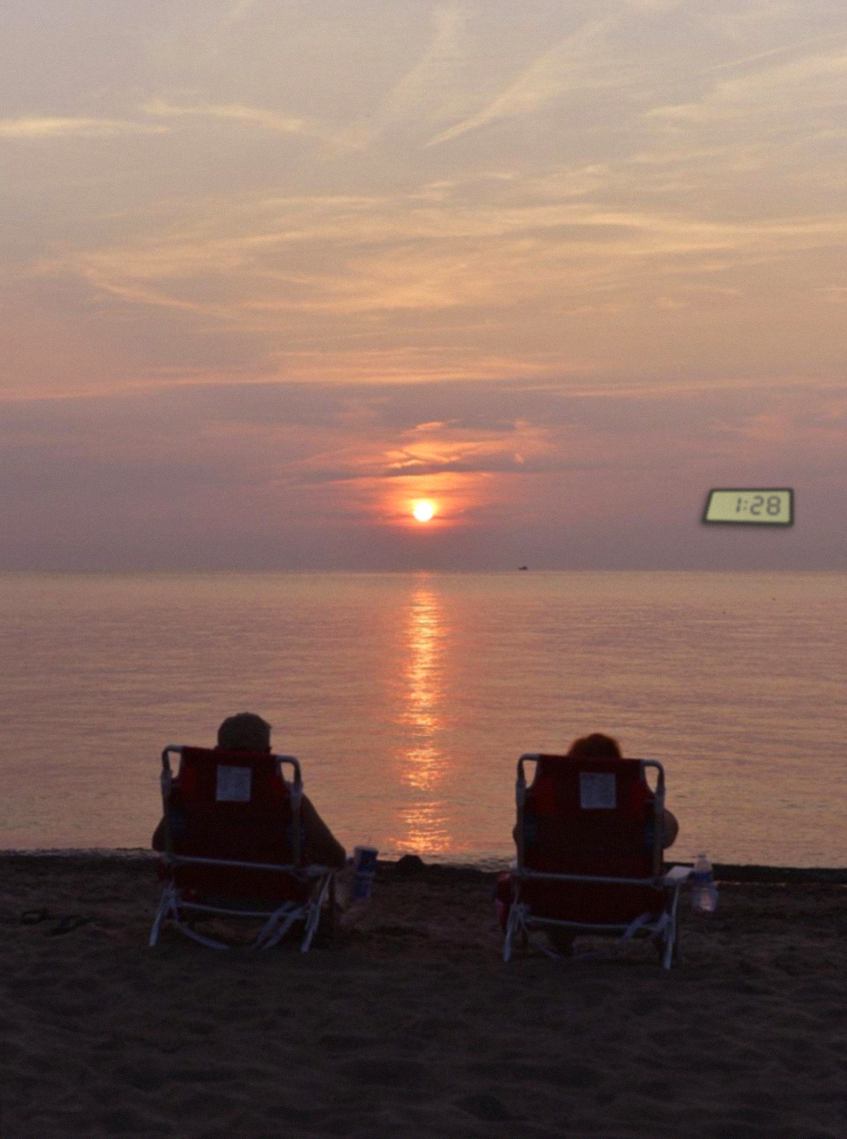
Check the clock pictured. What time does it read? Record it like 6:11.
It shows 1:28
